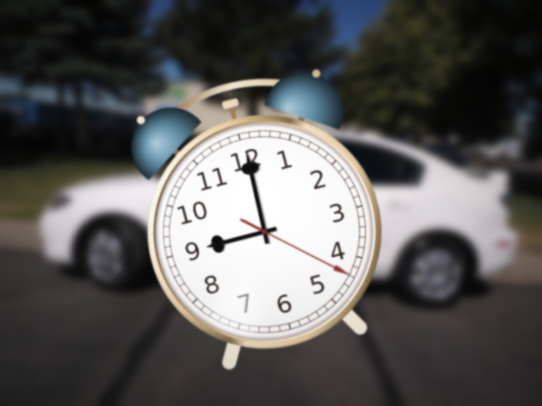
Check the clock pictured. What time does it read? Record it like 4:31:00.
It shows 9:00:22
